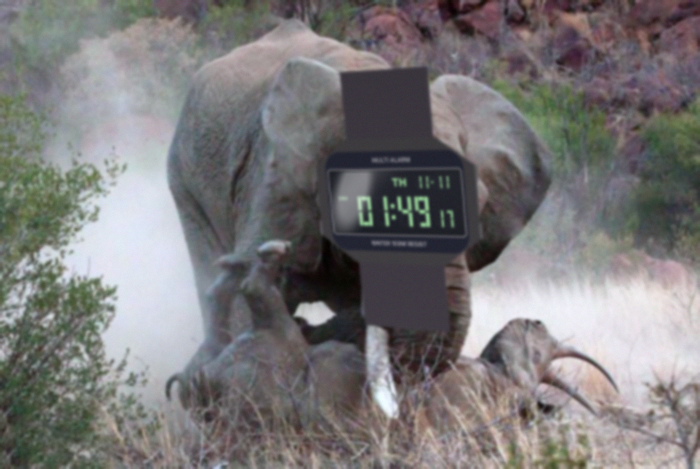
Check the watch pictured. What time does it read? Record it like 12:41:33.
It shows 1:49:17
